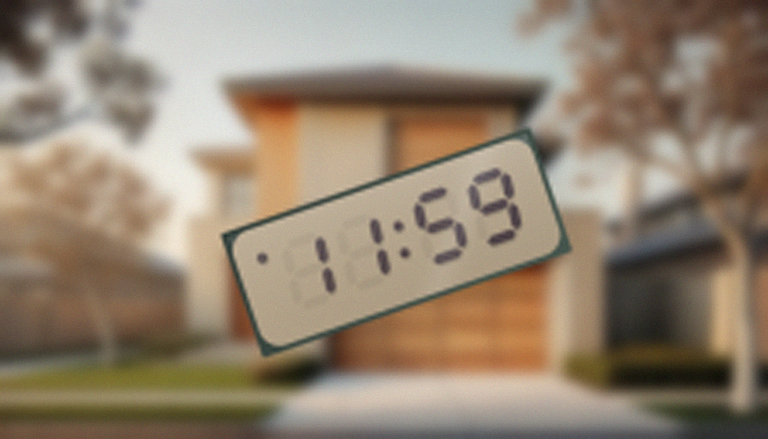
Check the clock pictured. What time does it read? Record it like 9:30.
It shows 11:59
